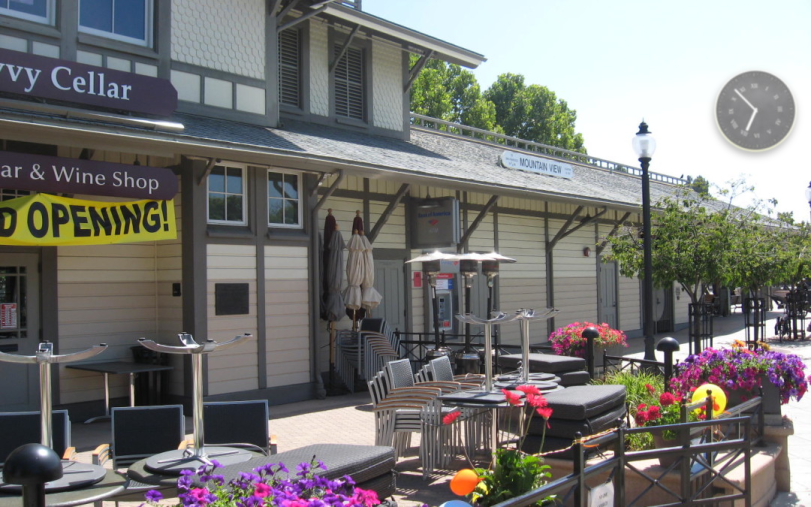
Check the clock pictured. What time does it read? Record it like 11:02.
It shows 6:53
